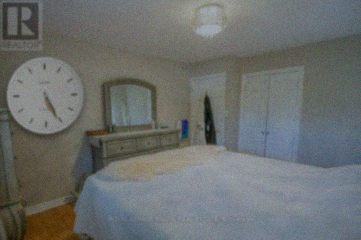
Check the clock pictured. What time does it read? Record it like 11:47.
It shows 5:26
